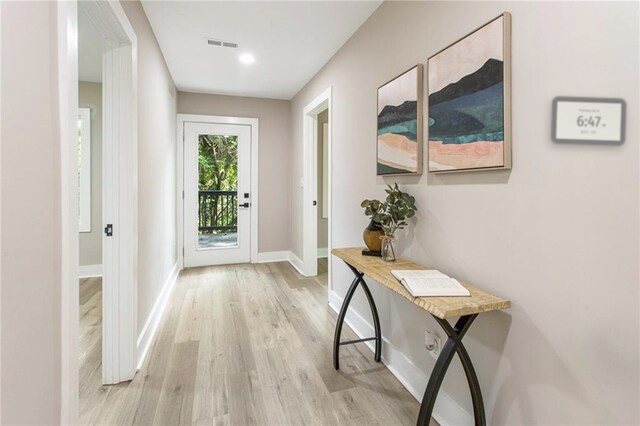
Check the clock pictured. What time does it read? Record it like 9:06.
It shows 6:47
